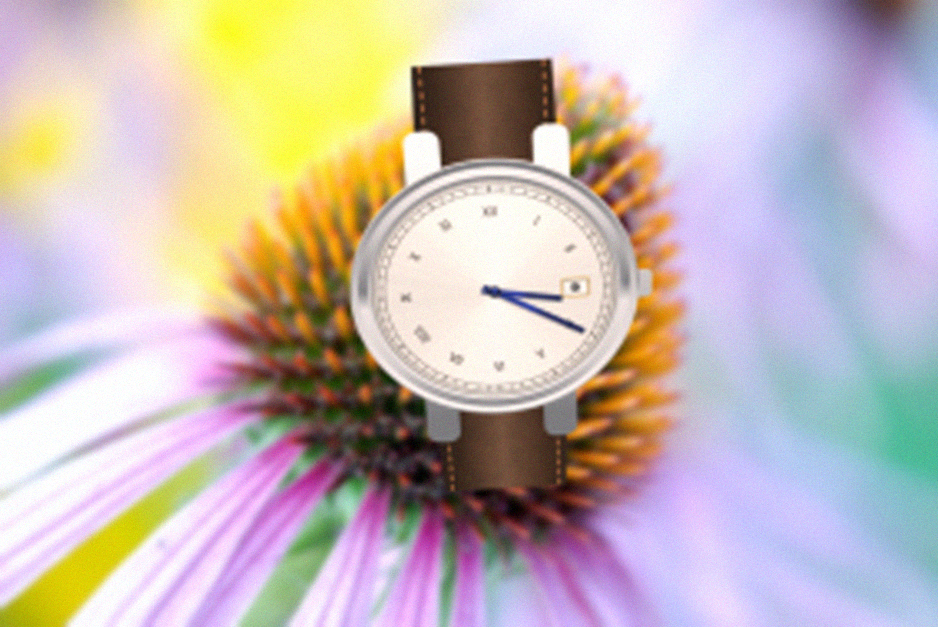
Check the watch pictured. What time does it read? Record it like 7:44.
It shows 3:20
